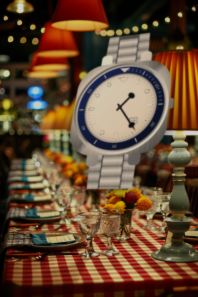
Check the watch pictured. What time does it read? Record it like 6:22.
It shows 1:24
